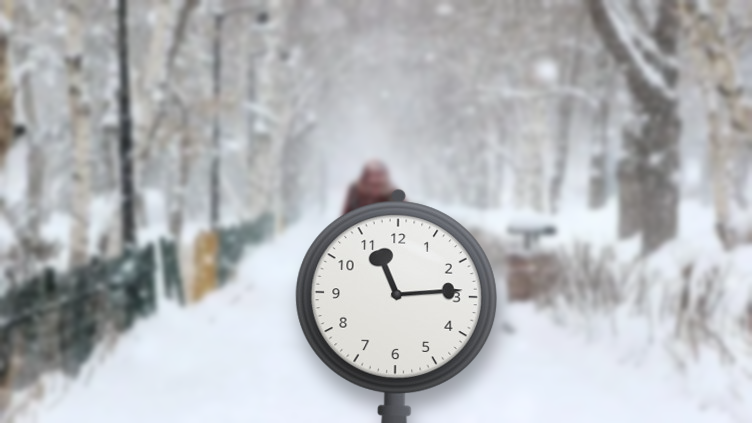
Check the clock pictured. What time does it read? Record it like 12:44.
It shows 11:14
